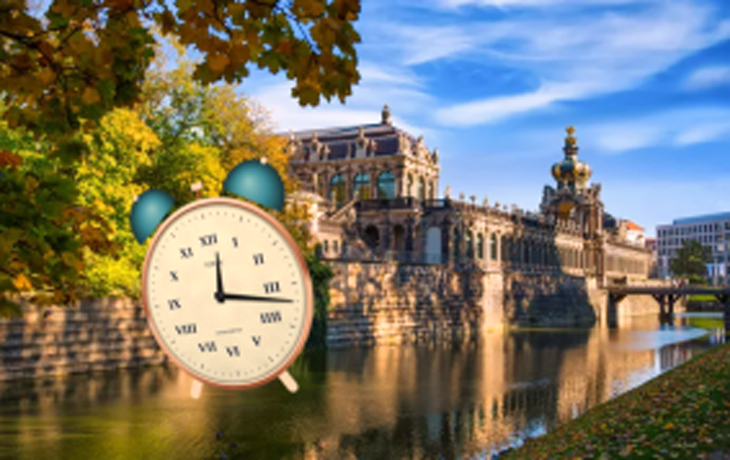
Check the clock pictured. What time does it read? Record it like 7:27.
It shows 12:17
